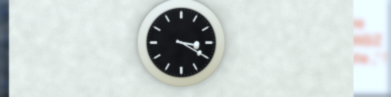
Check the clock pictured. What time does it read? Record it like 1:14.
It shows 3:20
